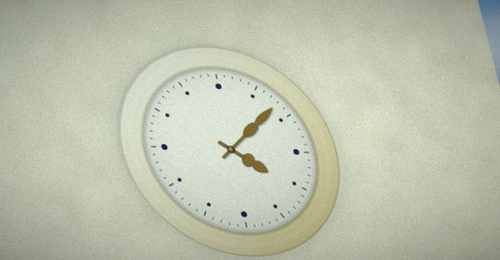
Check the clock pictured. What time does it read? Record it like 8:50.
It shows 4:08
